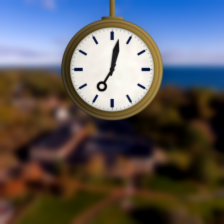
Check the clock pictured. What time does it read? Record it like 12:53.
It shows 7:02
